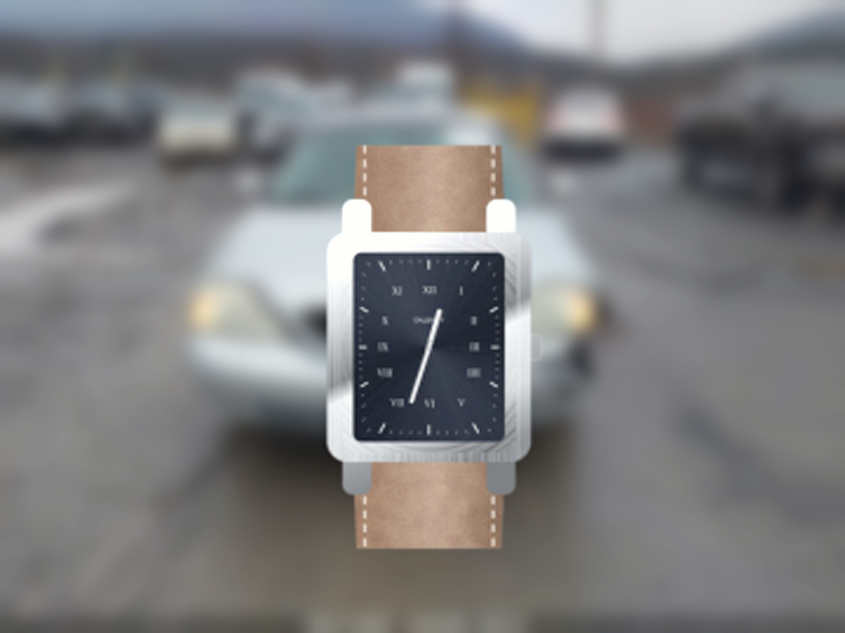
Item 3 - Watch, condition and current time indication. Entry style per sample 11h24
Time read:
12h33
